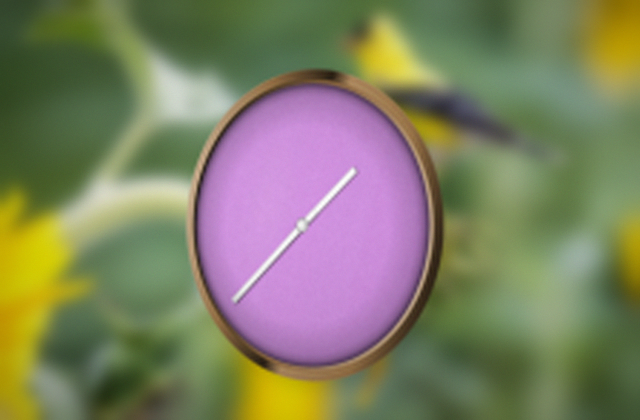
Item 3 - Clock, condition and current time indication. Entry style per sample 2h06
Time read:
1h38
